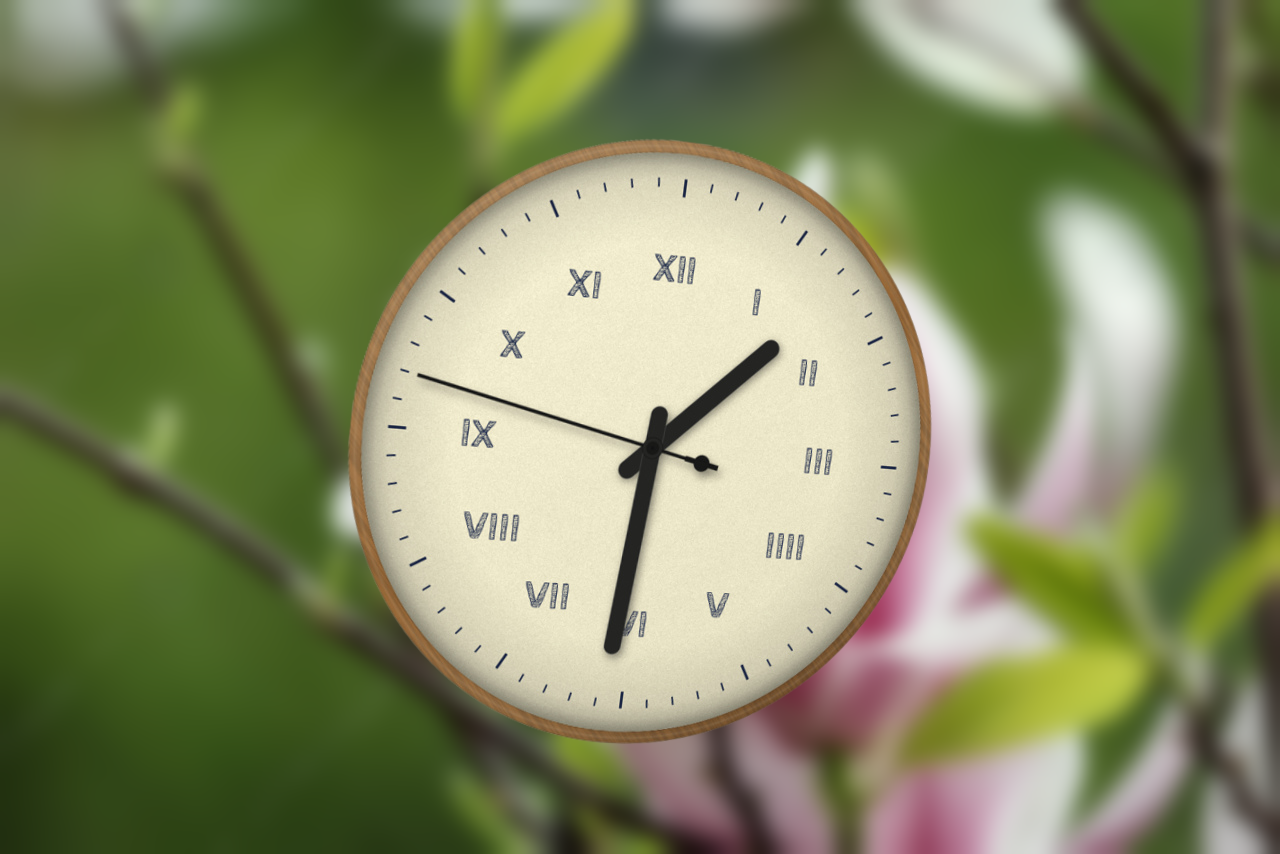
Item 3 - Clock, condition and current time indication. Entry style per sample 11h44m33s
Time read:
1h30m47s
